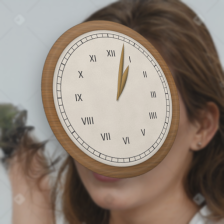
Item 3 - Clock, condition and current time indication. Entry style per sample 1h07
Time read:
1h03
